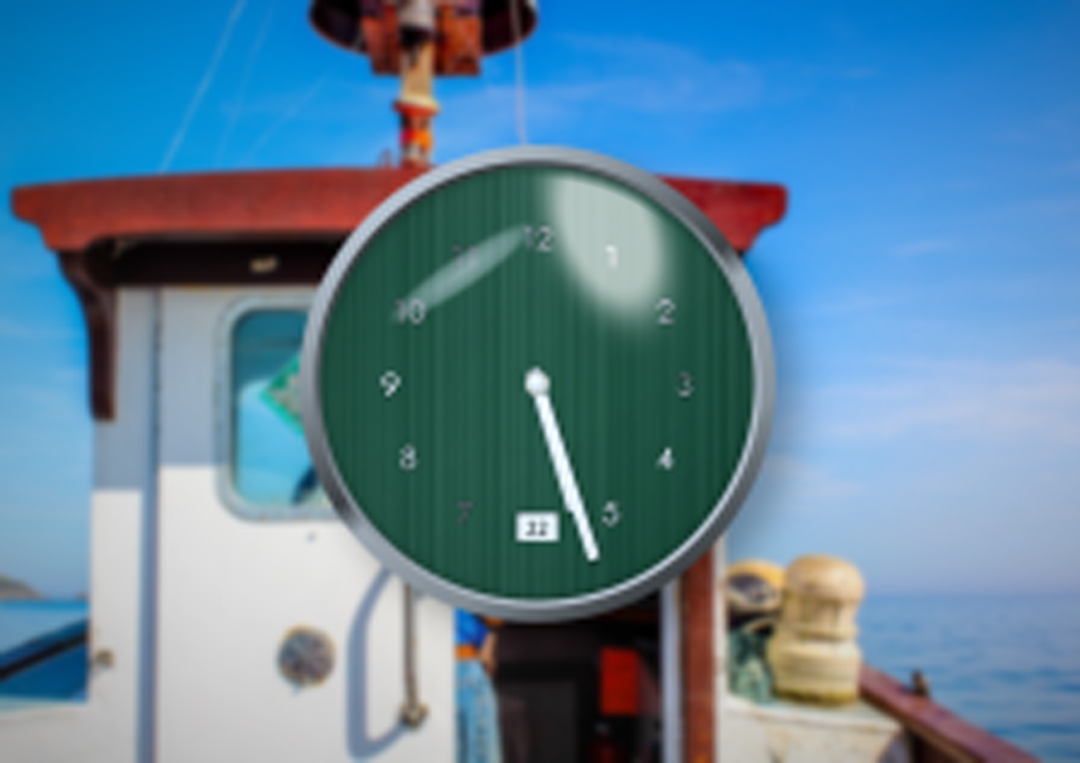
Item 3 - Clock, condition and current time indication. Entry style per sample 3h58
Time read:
5h27
